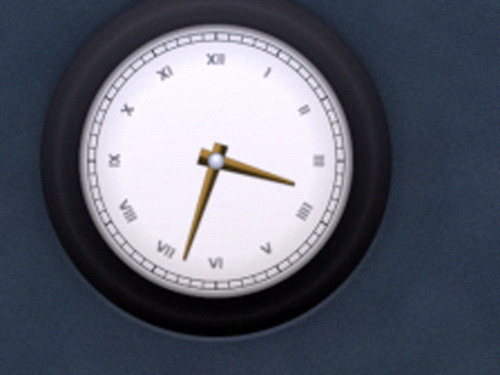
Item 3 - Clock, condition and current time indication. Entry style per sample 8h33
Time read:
3h33
